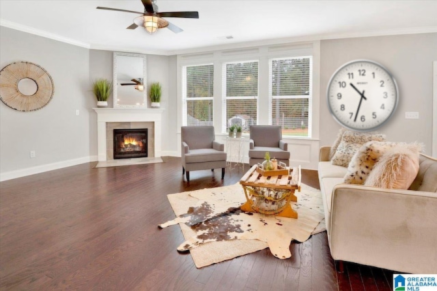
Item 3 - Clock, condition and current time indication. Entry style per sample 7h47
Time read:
10h33
